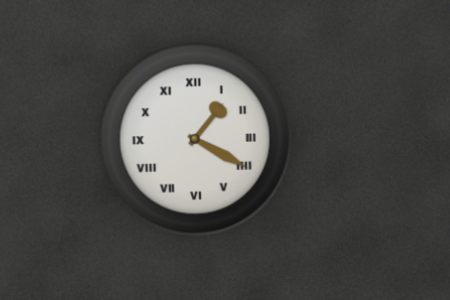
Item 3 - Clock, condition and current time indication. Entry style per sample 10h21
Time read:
1h20
